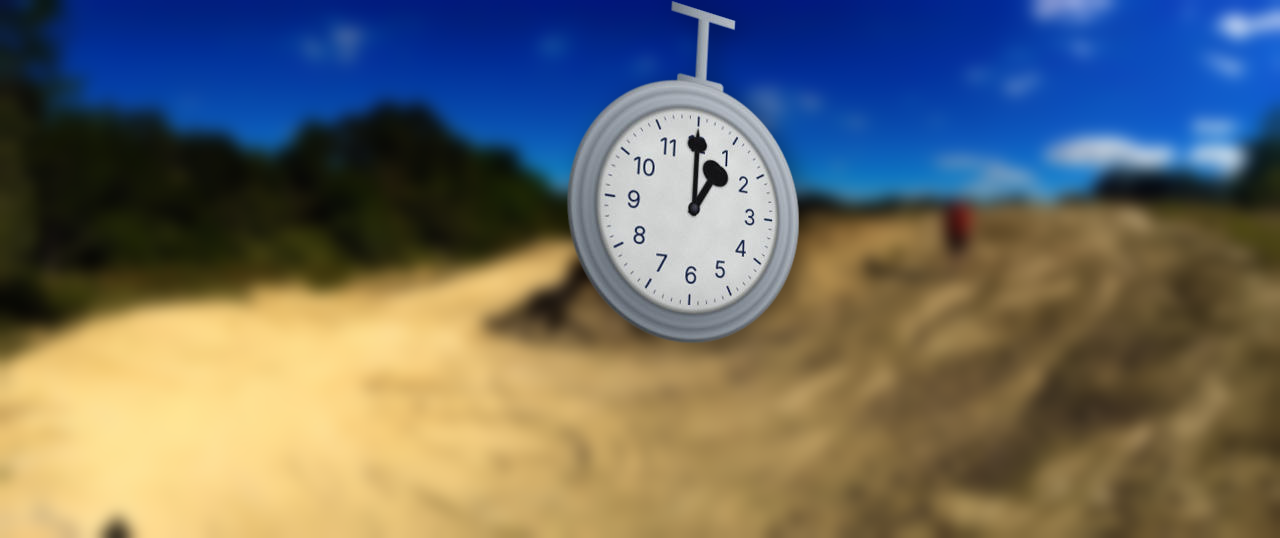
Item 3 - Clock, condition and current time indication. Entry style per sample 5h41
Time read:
1h00
